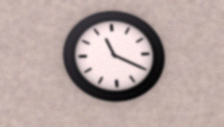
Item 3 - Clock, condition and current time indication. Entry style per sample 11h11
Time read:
11h20
